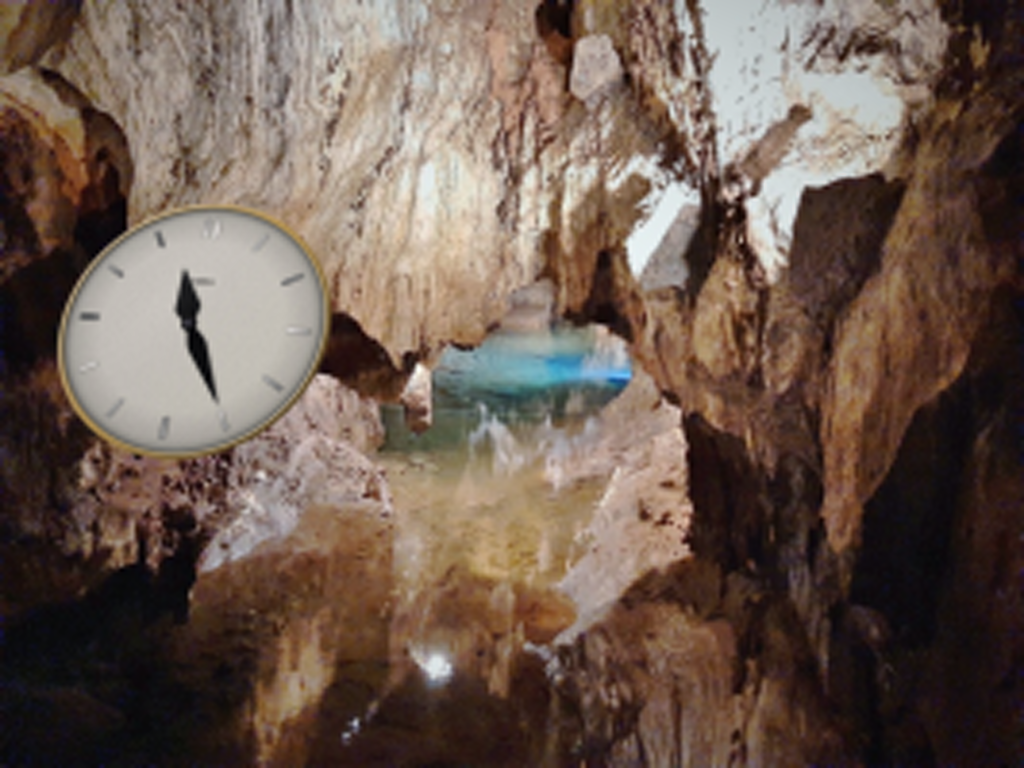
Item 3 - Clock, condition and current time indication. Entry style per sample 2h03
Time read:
11h25
